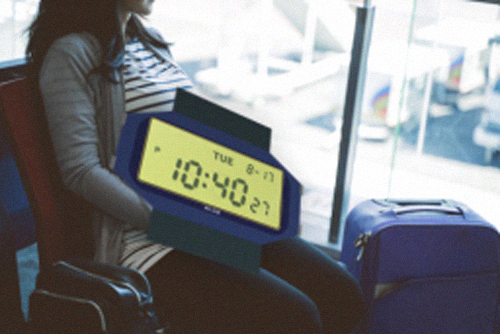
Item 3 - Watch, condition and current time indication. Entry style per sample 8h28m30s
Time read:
10h40m27s
